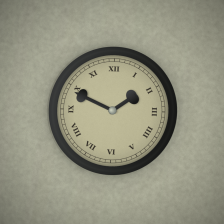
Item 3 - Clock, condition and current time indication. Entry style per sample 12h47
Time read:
1h49
